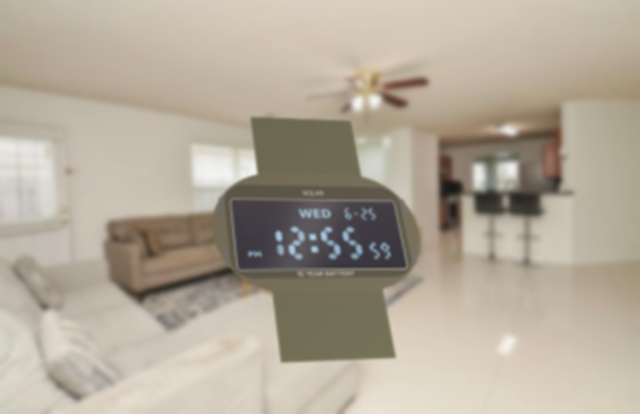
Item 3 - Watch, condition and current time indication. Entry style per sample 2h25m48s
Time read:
12h55m59s
